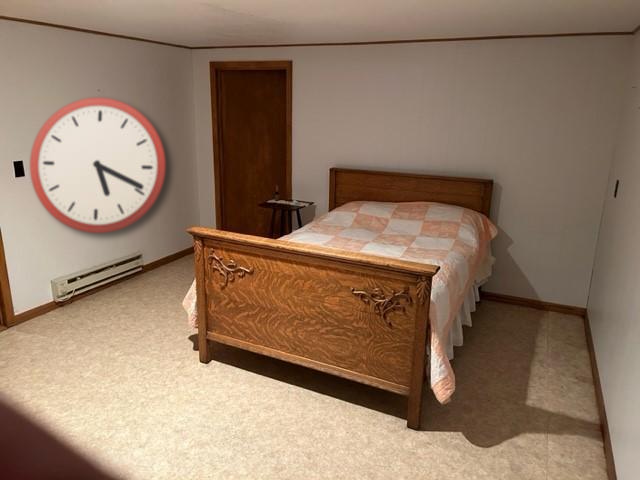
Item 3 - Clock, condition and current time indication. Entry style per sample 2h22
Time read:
5h19
